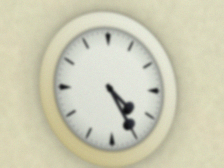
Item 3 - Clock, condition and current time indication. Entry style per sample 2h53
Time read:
4h25
